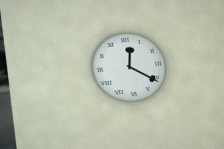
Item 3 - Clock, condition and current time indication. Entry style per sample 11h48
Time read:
12h21
